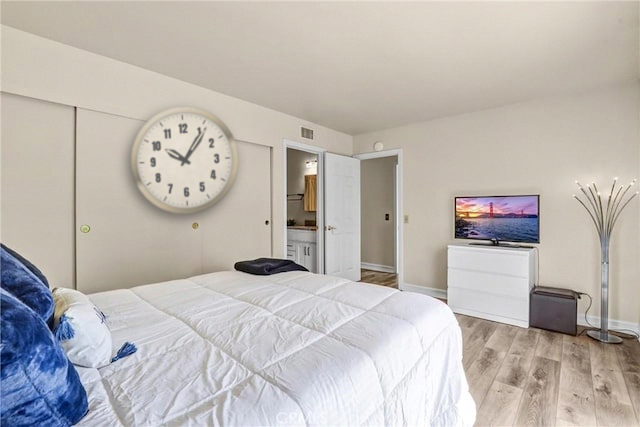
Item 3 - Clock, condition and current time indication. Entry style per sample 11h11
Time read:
10h06
